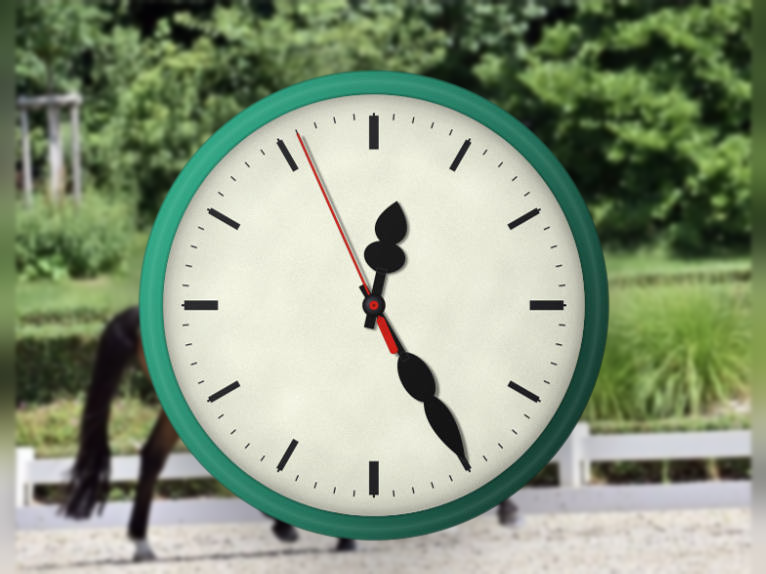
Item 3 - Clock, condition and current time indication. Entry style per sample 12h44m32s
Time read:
12h24m56s
